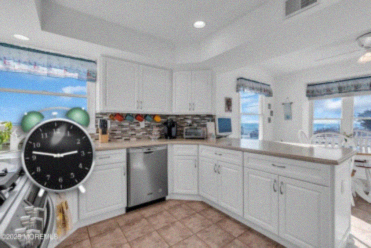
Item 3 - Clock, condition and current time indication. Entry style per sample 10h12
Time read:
2h47
